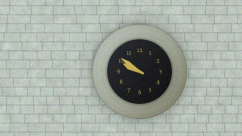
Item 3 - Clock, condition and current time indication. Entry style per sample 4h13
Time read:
9h51
